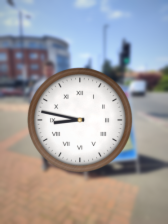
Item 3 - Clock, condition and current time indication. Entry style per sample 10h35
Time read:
8h47
